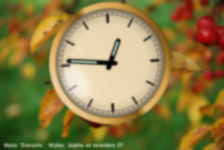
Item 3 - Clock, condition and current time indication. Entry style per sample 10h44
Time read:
12h46
